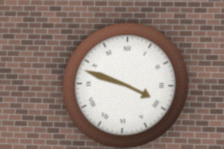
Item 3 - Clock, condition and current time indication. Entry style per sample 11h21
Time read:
3h48
